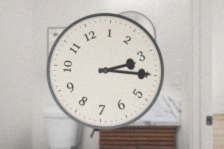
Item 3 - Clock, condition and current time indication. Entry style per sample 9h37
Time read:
3h20
